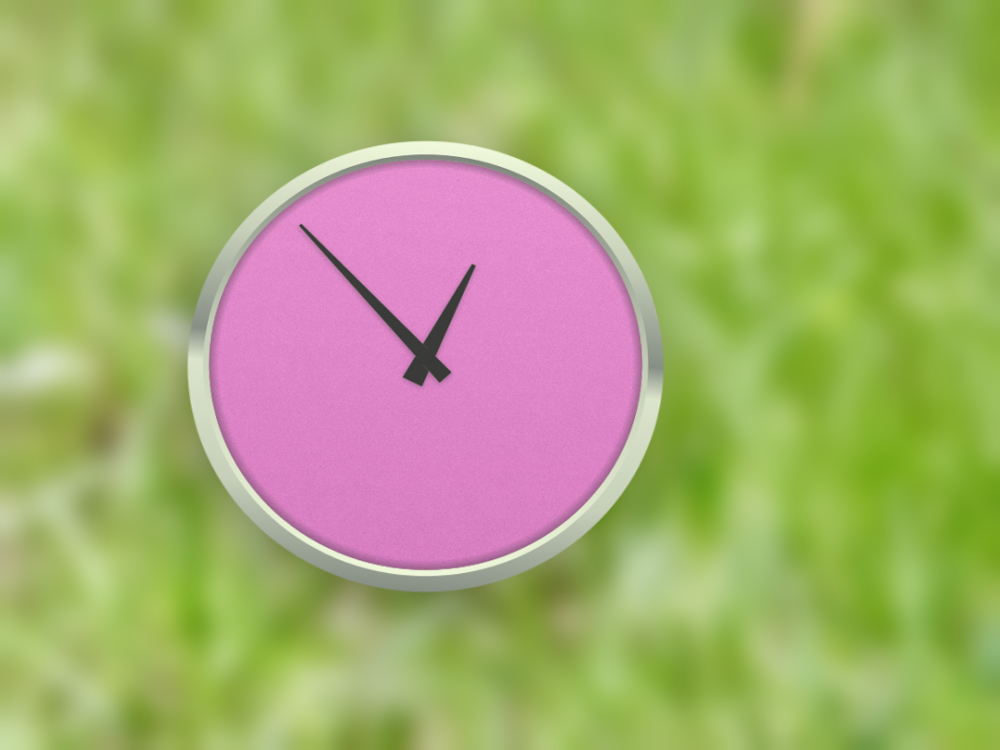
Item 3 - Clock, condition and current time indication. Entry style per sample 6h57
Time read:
12h53
